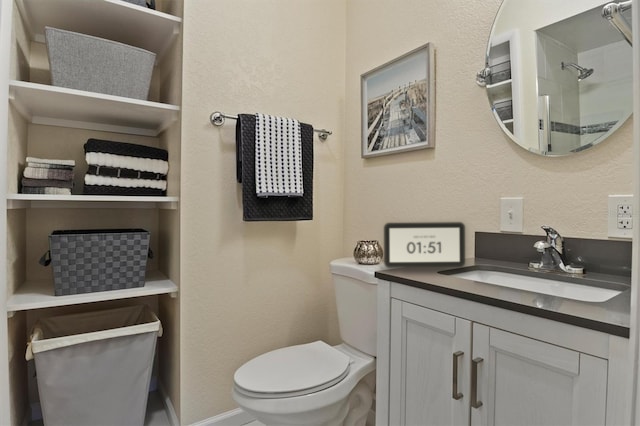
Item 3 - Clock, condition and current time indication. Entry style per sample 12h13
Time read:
1h51
